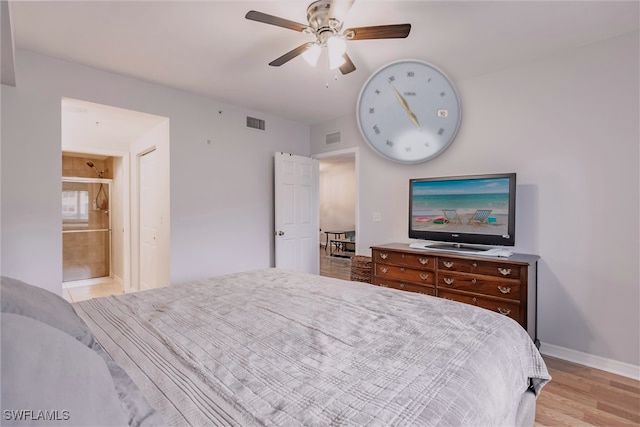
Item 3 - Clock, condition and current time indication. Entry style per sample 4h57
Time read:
4h54
